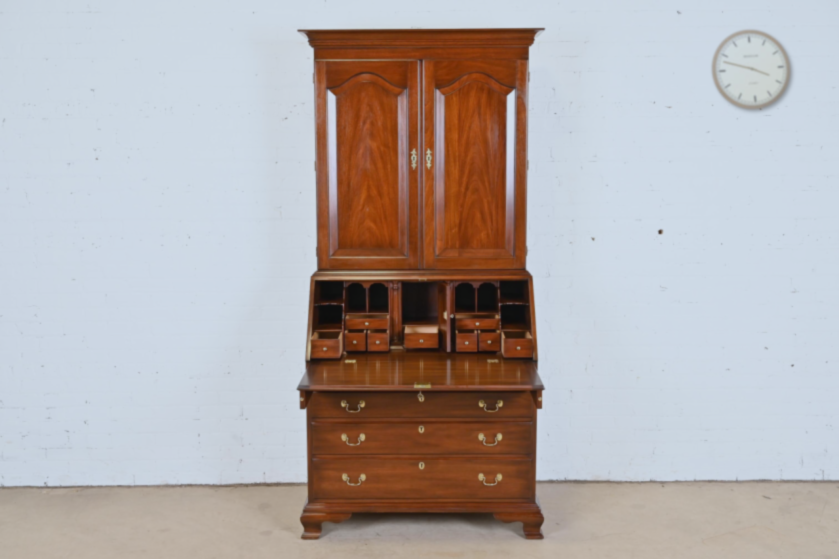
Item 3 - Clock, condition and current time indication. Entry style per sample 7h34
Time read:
3h48
